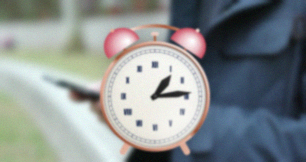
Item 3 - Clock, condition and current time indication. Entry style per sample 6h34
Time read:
1h14
